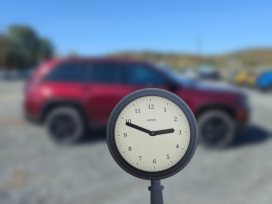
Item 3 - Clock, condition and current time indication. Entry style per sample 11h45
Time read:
2h49
